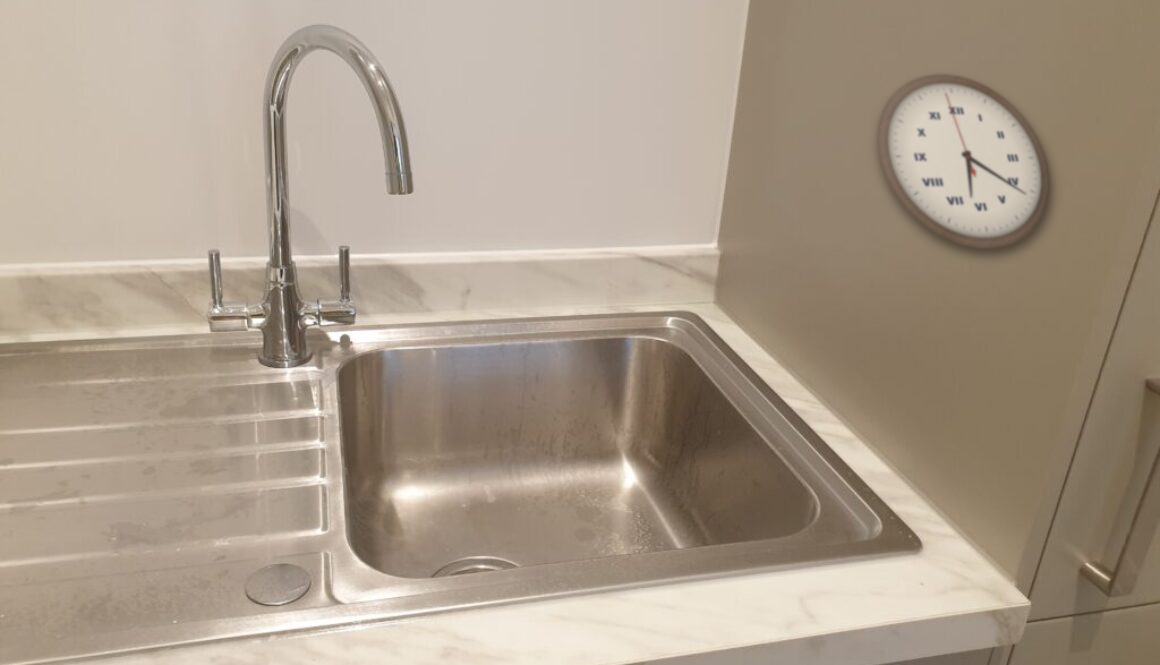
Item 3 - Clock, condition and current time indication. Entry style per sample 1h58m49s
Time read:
6h20m59s
